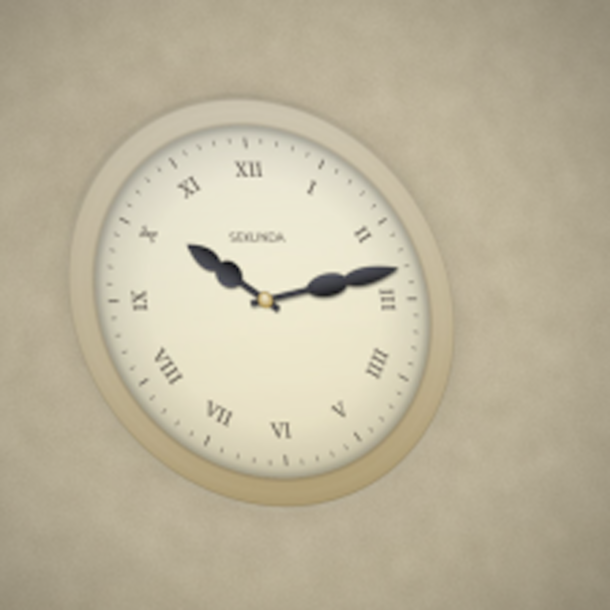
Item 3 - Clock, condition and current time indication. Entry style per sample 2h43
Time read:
10h13
